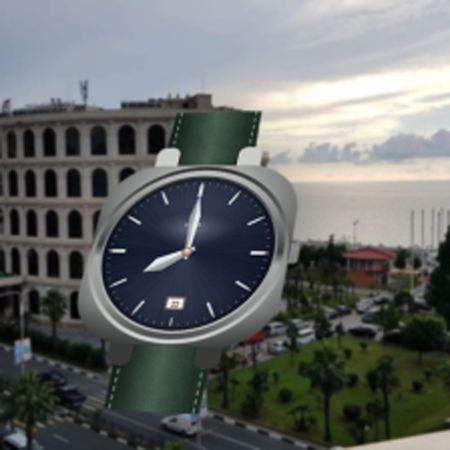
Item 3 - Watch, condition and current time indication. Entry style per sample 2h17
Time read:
8h00
